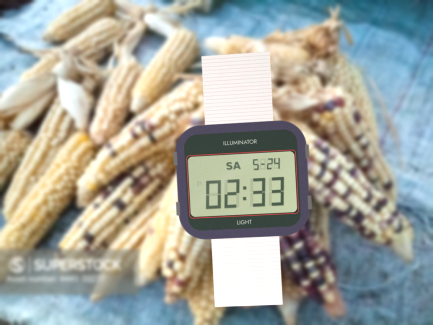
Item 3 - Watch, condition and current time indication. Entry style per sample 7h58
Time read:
2h33
